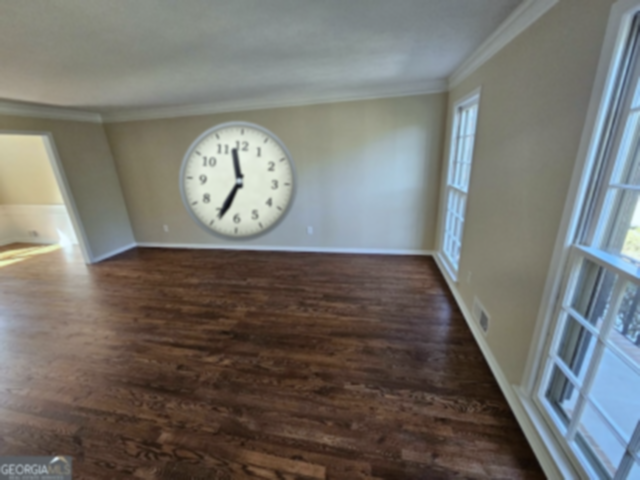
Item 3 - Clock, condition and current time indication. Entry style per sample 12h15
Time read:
11h34
